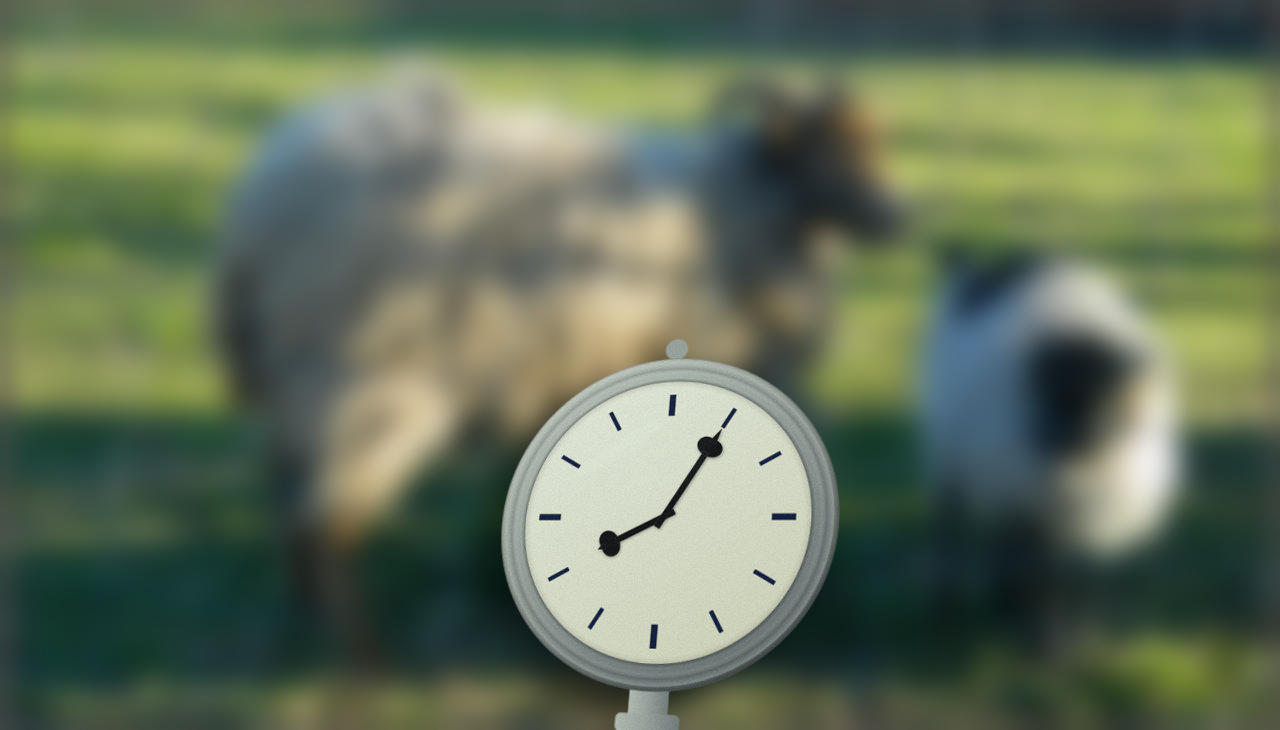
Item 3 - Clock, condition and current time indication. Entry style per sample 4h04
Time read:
8h05
